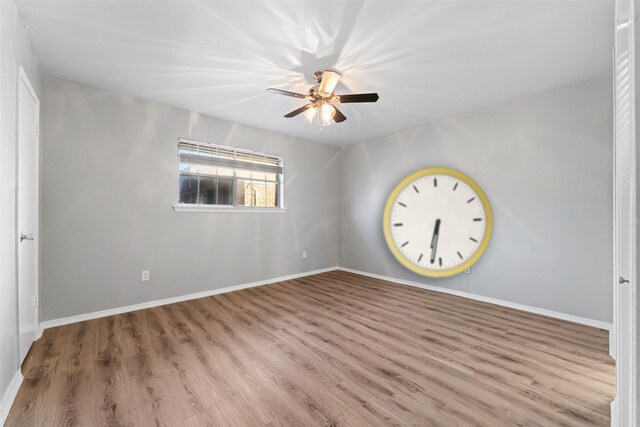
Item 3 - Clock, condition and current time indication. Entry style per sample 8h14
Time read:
6h32
